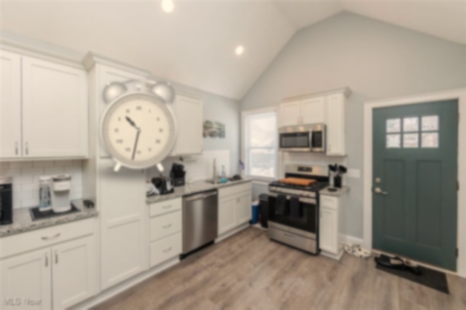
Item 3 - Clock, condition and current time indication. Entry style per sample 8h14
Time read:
10h32
